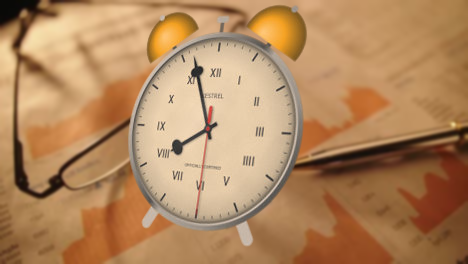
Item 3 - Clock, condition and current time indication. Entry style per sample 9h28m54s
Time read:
7h56m30s
